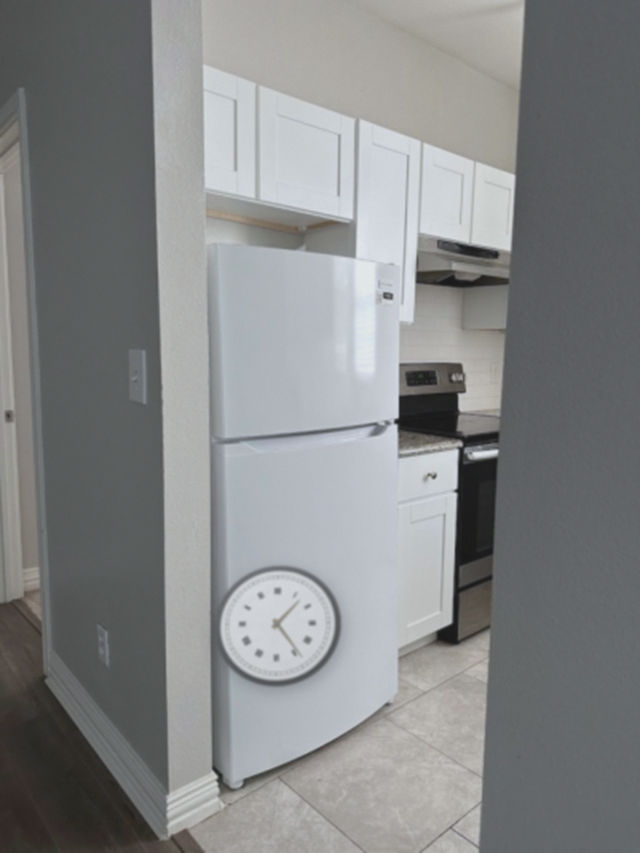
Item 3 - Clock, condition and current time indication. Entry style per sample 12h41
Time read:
1h24
